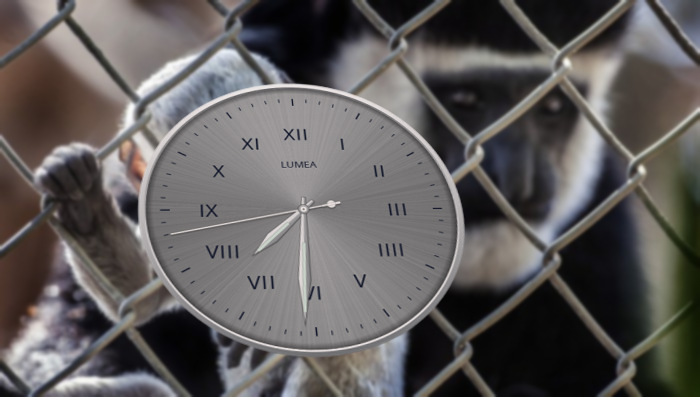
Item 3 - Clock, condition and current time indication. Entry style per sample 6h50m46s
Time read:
7h30m43s
